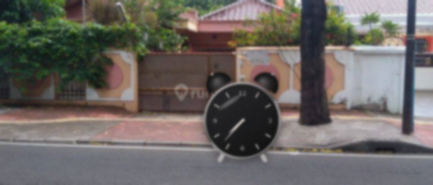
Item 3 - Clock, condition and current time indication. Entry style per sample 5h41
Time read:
7h37
